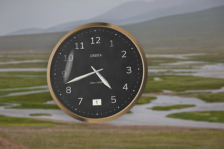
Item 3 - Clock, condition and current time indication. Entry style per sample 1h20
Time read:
4h42
